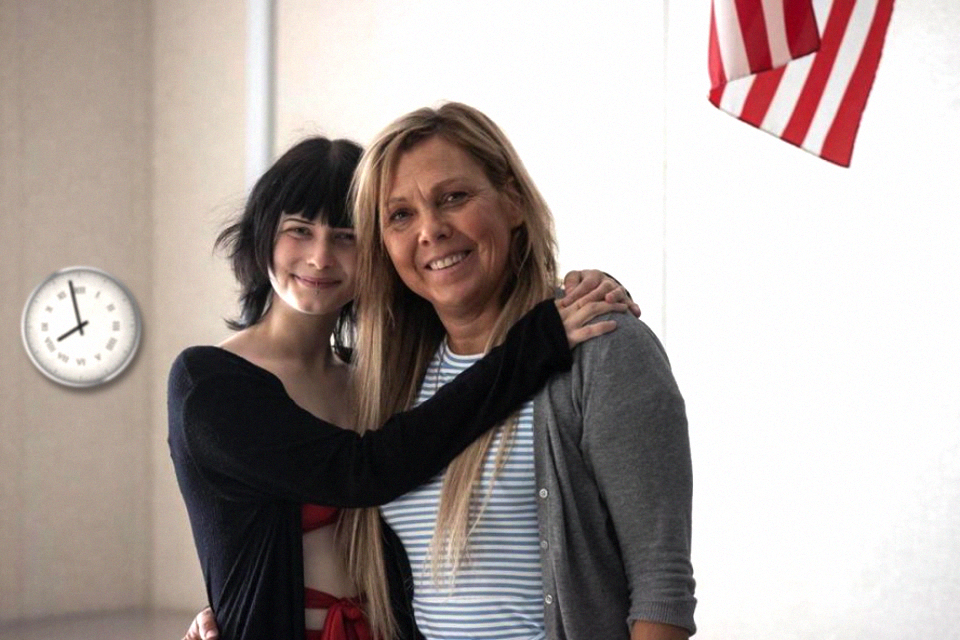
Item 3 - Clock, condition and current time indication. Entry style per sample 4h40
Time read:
7h58
